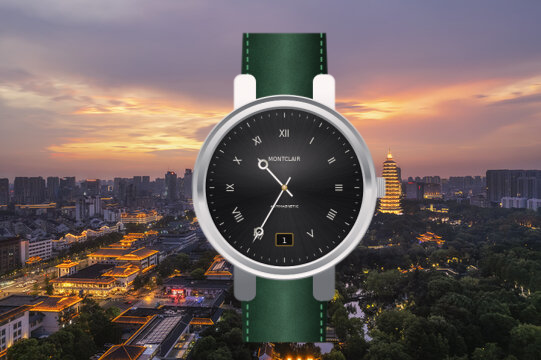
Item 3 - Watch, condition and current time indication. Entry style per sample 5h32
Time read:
10h35
